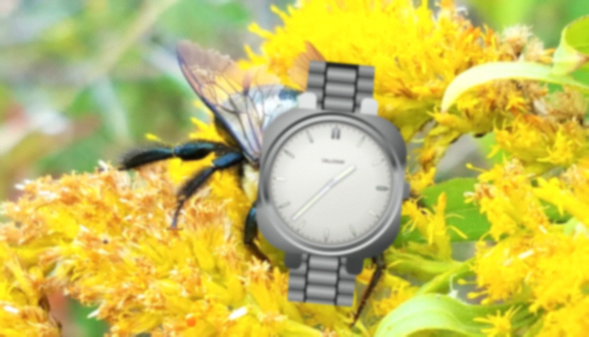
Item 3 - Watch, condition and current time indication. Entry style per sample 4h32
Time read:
1h37
